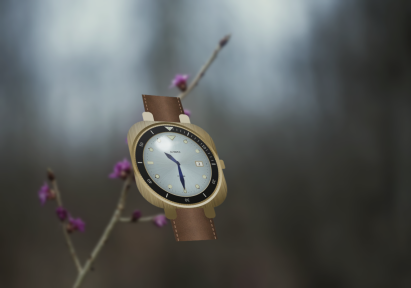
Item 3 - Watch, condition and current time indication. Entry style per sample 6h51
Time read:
10h30
